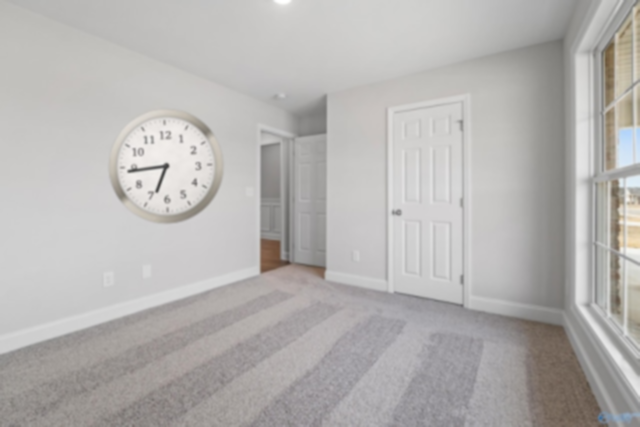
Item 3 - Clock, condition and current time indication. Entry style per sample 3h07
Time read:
6h44
